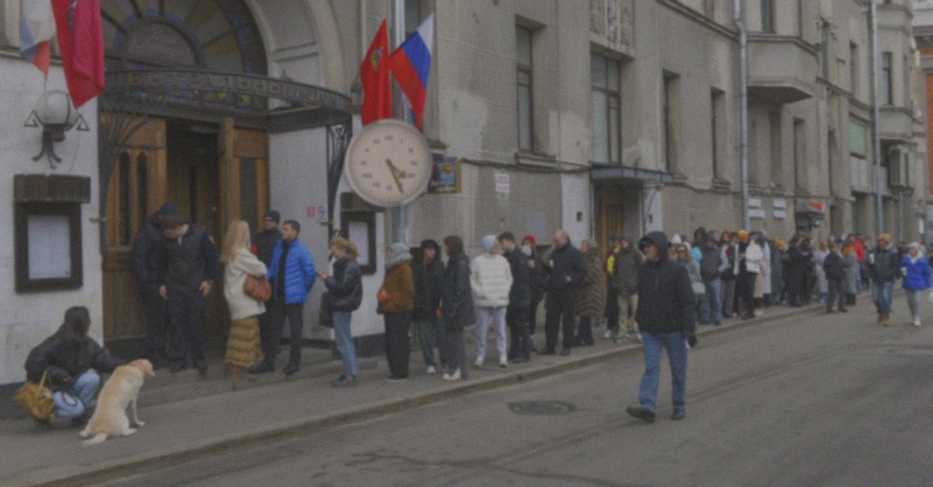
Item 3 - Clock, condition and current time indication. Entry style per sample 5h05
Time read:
4h26
